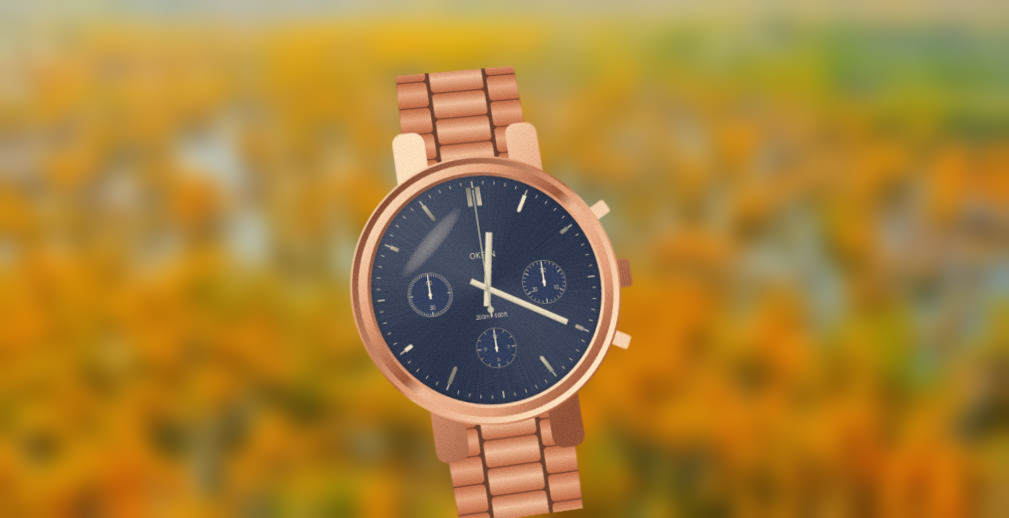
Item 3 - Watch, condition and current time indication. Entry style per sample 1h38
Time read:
12h20
